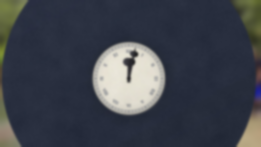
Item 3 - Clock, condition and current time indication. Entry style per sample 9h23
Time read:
12h02
